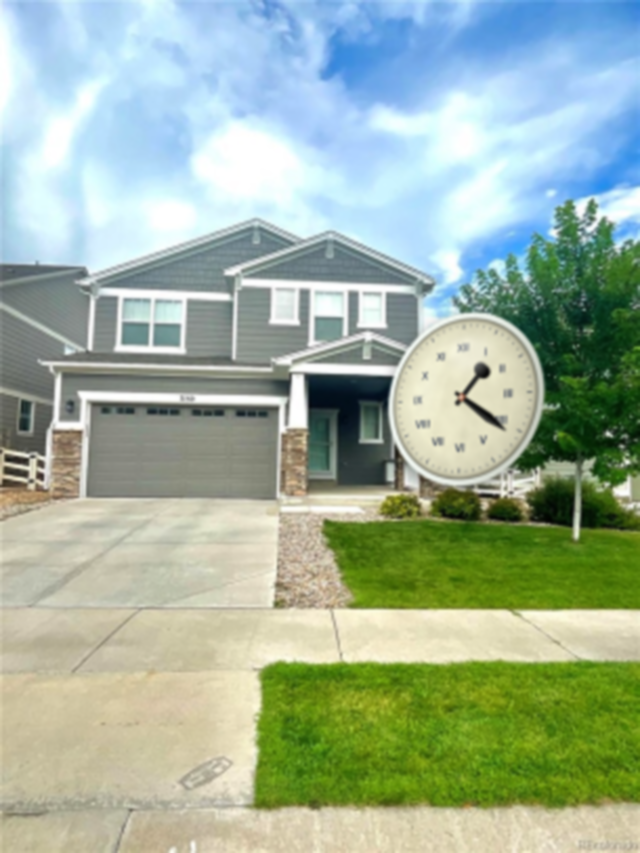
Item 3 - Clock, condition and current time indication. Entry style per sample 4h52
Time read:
1h21
